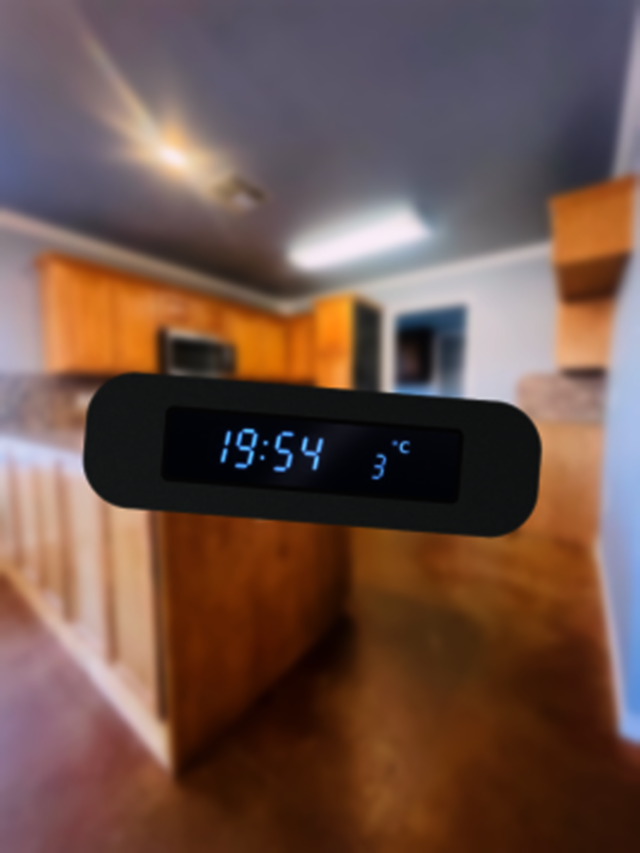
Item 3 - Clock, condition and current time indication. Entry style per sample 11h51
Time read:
19h54
